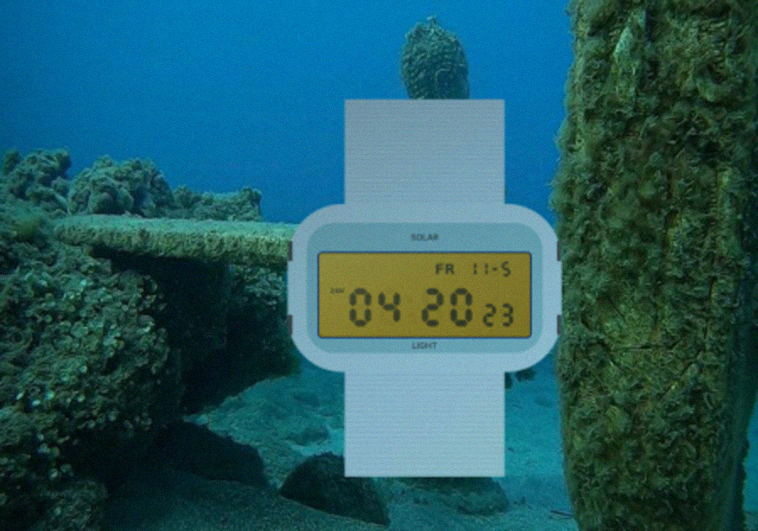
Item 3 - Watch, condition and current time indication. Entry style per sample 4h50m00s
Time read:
4h20m23s
